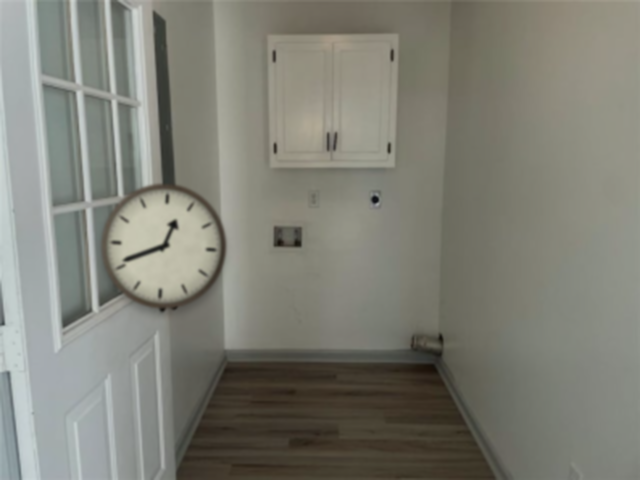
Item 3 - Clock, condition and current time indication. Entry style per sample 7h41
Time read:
12h41
